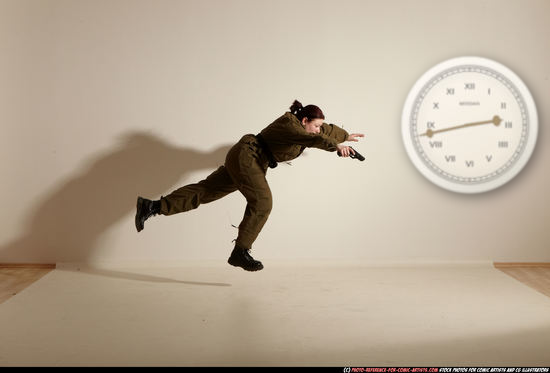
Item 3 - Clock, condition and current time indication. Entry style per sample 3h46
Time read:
2h43
